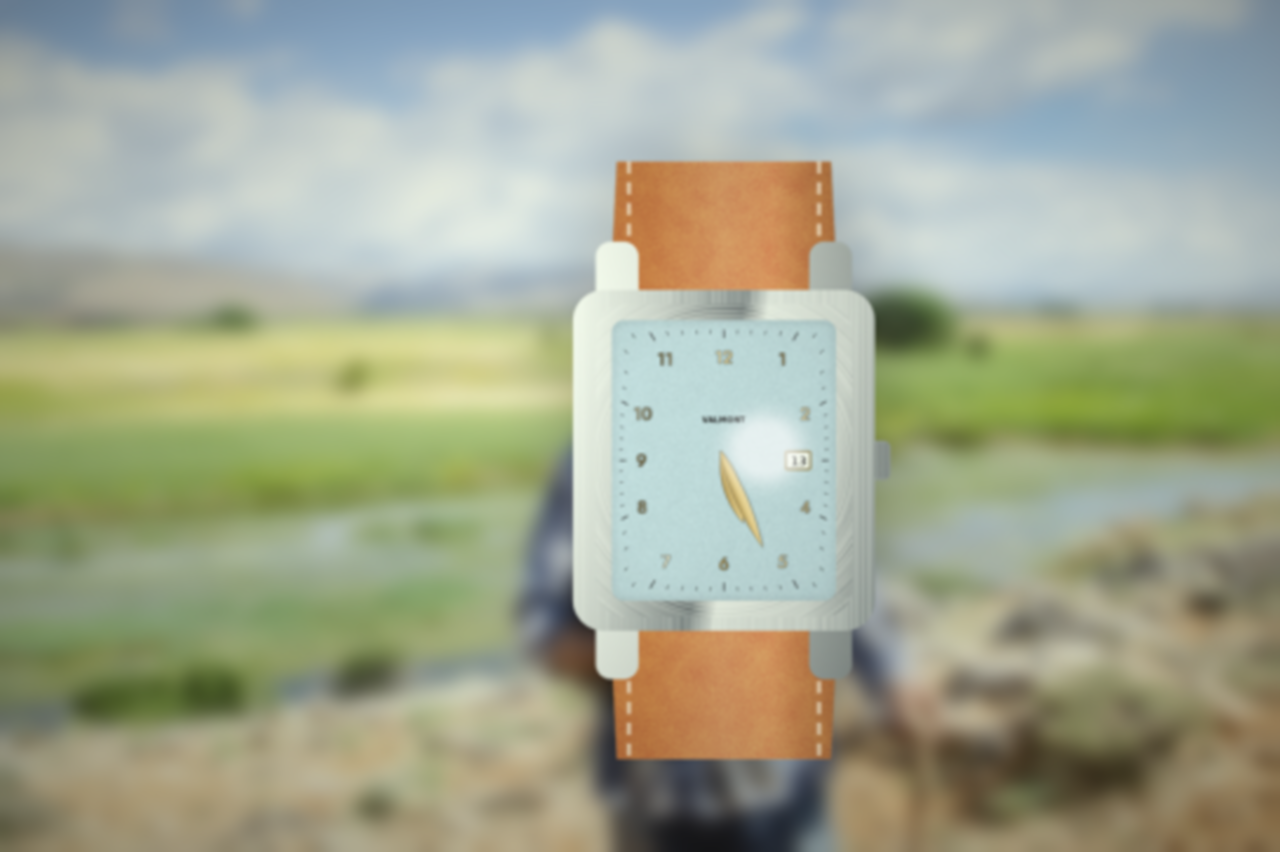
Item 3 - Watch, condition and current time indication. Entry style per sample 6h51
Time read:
5h26
